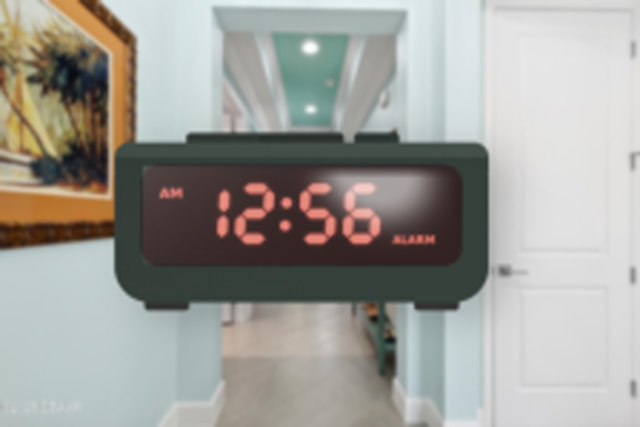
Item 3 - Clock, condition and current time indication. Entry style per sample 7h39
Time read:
12h56
